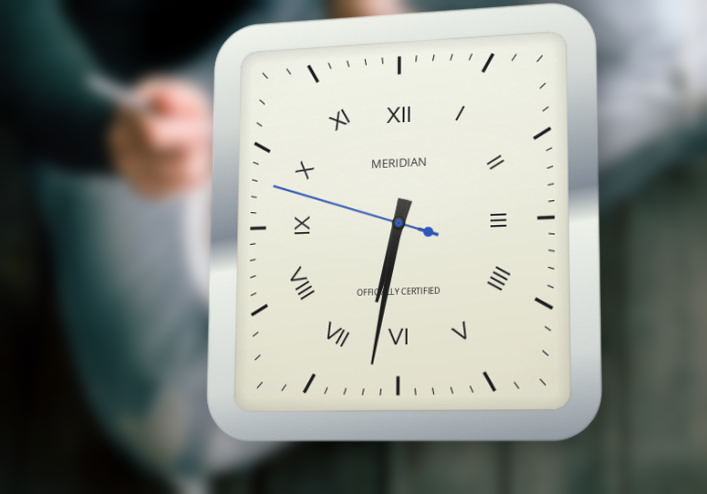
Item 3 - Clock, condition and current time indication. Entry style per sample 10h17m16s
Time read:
6h31m48s
